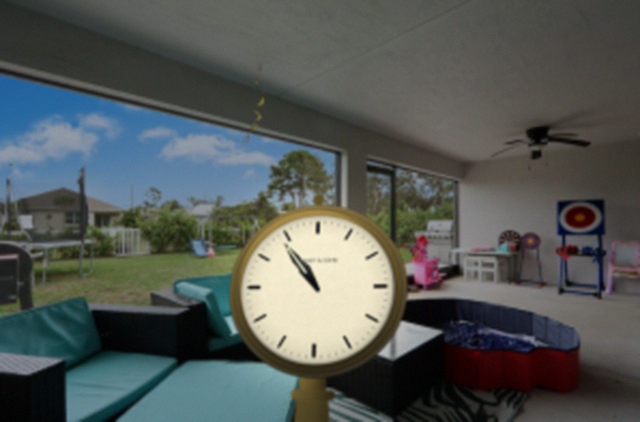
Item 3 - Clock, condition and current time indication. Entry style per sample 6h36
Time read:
10h54
